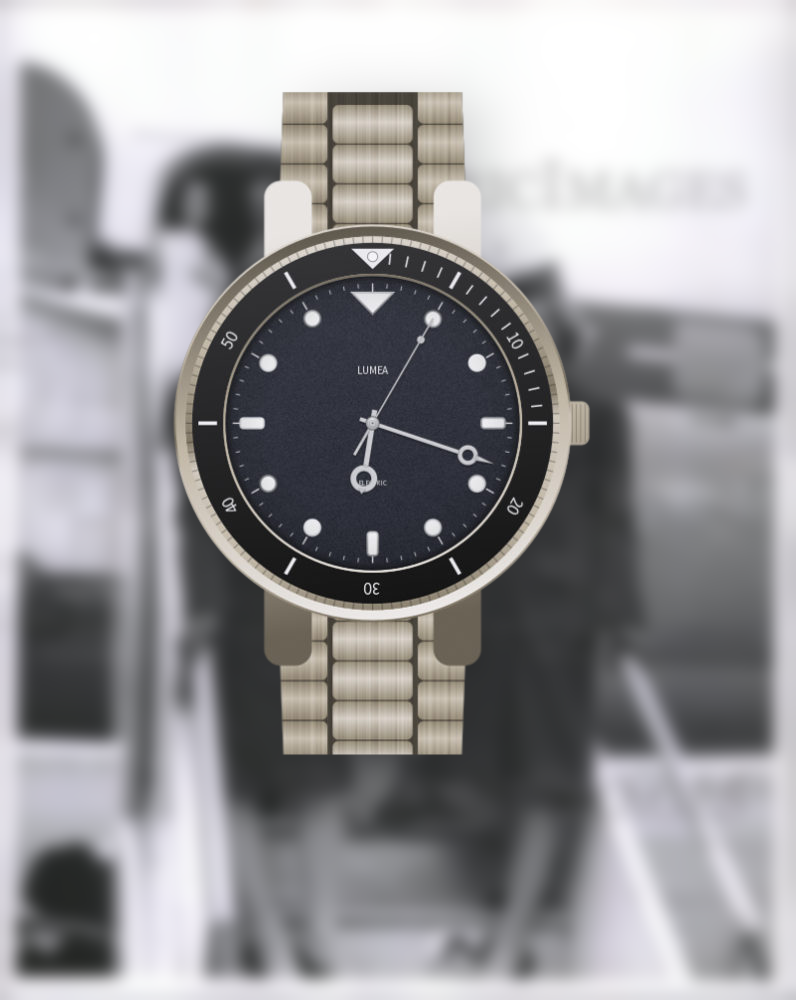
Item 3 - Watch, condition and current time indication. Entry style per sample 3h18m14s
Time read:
6h18m05s
